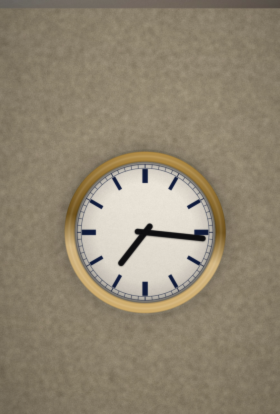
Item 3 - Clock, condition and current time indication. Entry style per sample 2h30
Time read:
7h16
